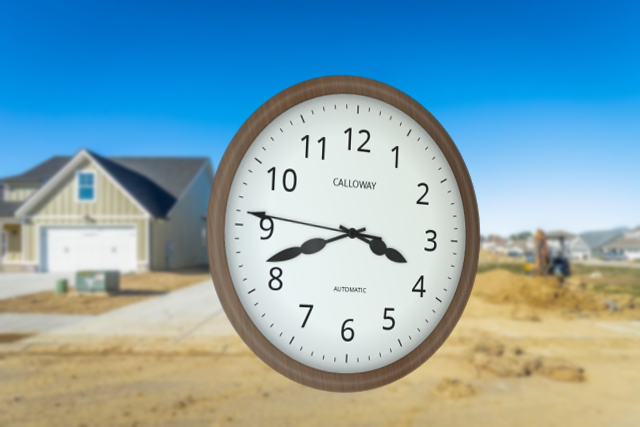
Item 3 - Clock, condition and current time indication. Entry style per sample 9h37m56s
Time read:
3h41m46s
